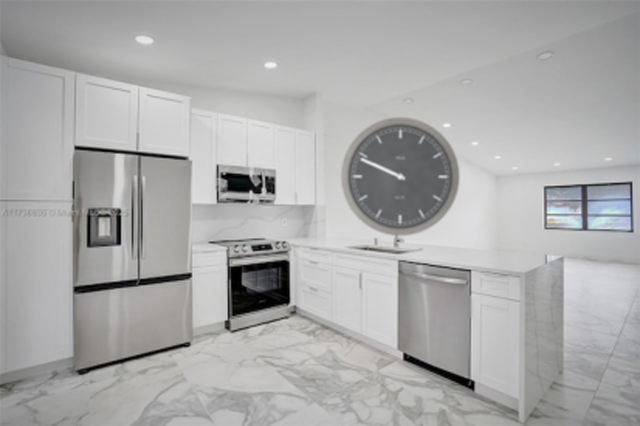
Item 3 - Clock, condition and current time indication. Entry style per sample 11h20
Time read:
9h49
